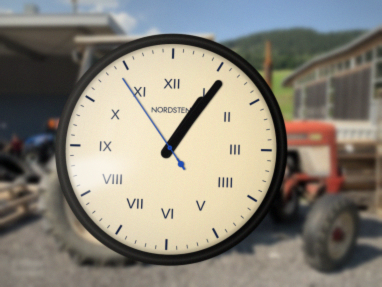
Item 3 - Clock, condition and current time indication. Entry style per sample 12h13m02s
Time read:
1h05m54s
